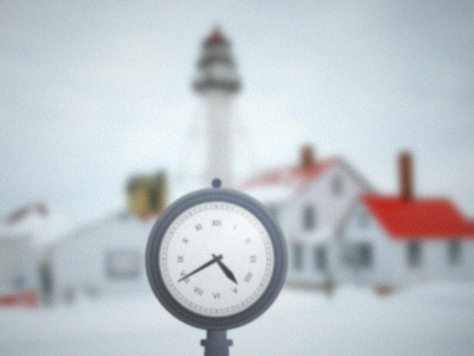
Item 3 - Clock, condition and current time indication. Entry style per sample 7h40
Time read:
4h40
